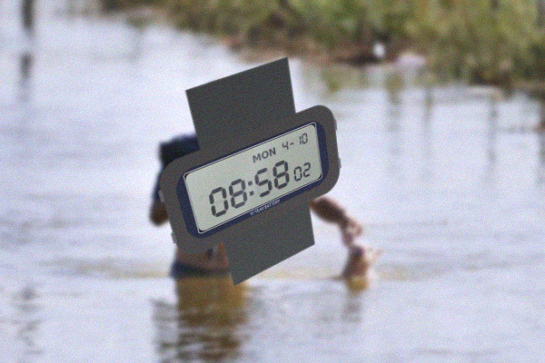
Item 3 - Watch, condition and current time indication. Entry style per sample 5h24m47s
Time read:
8h58m02s
